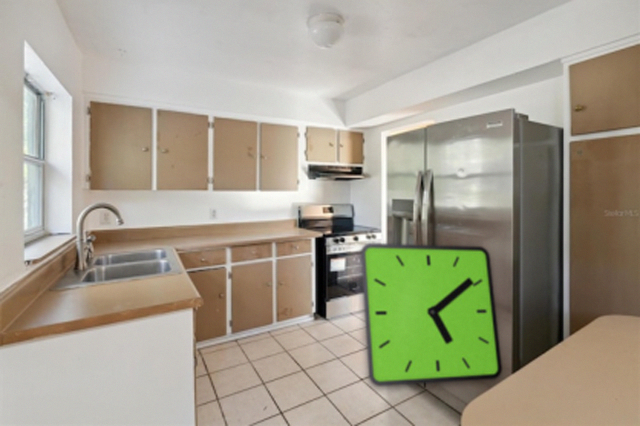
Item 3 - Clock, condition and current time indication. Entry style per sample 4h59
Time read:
5h09
